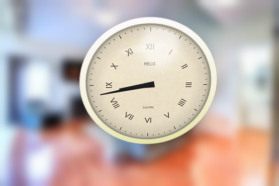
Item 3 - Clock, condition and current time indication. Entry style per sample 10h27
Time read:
8h43
